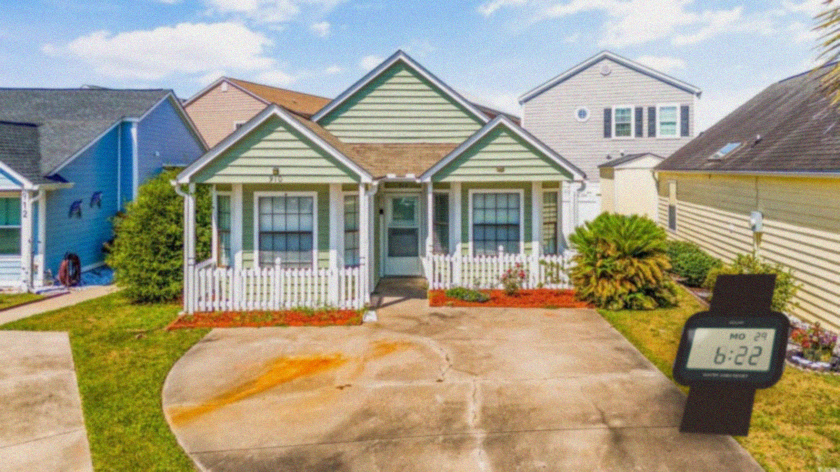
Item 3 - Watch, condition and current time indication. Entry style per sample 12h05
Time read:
6h22
